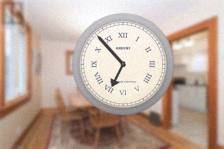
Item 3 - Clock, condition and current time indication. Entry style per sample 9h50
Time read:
6h53
